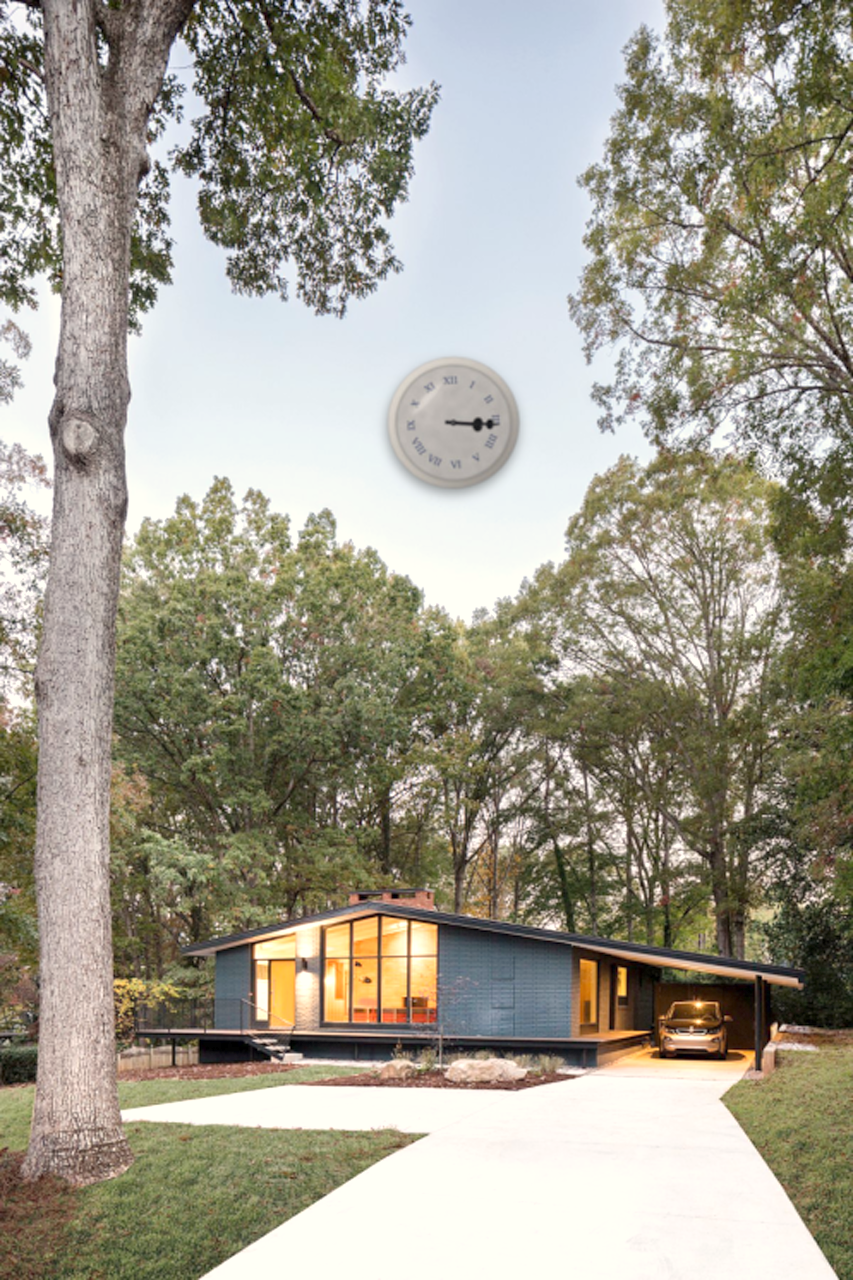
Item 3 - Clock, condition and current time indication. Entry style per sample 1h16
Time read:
3h16
